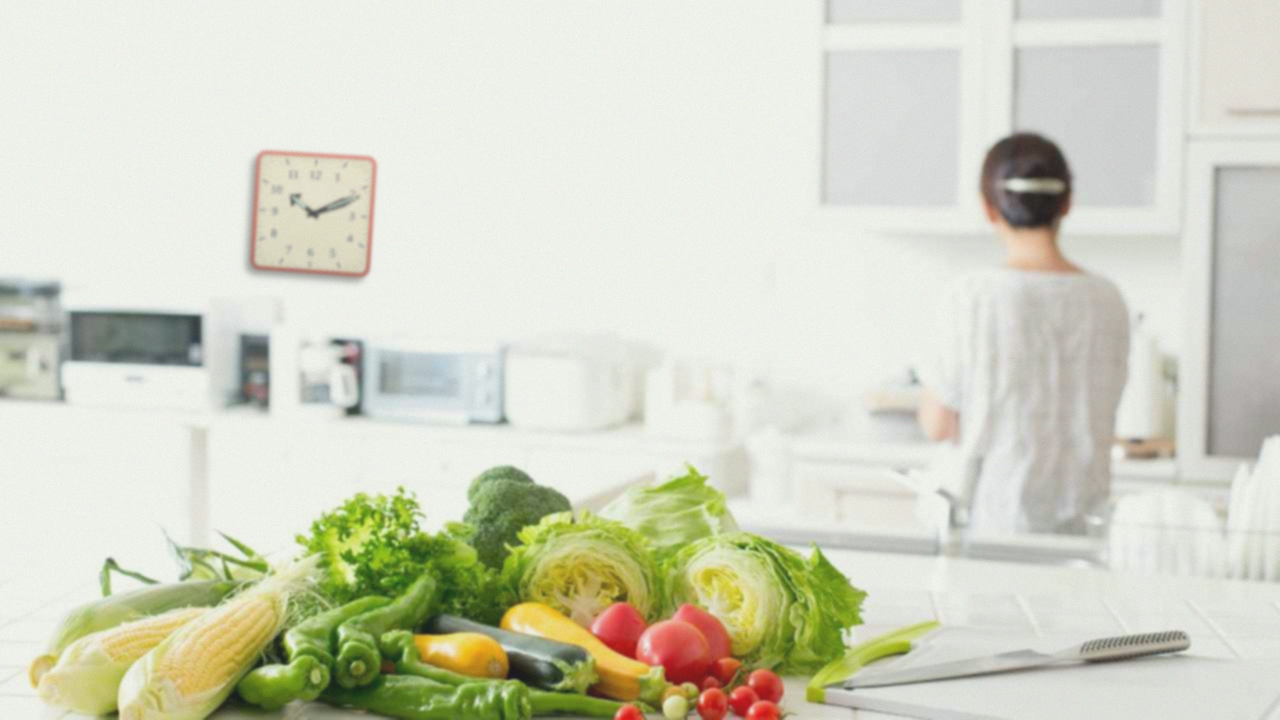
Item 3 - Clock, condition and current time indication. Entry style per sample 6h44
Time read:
10h11
